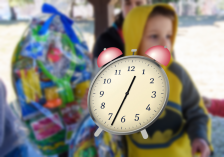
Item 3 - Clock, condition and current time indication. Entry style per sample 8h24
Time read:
12h33
